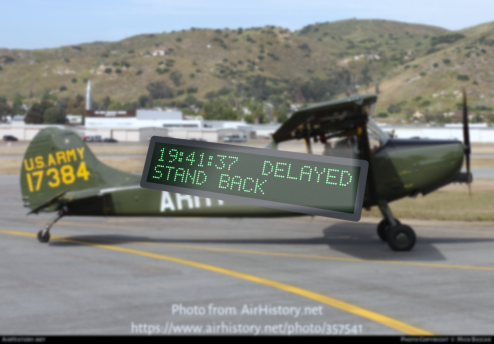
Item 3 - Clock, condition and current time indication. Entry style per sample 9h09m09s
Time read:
19h41m37s
